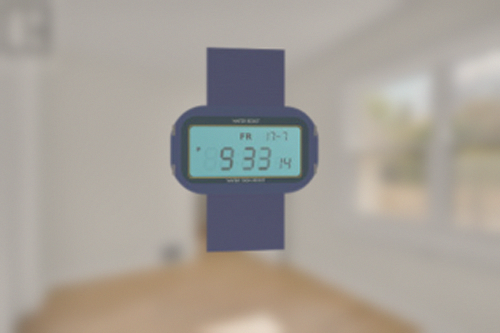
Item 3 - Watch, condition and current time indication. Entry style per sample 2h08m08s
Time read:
9h33m14s
